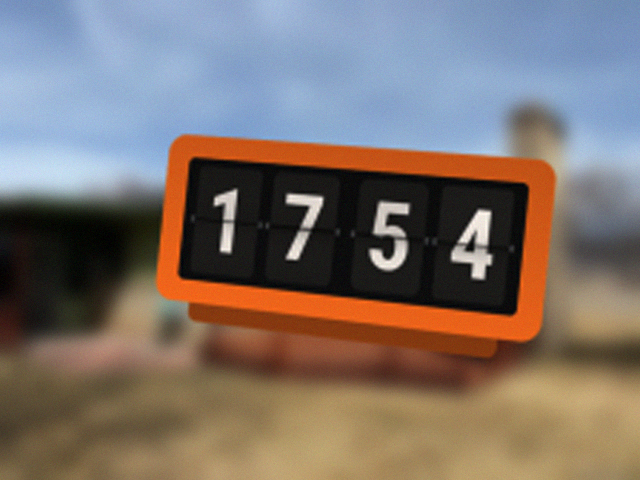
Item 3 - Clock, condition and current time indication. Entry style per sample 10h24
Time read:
17h54
